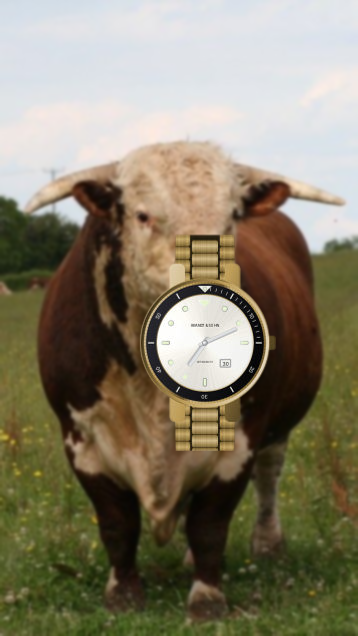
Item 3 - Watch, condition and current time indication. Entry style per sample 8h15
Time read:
7h11
